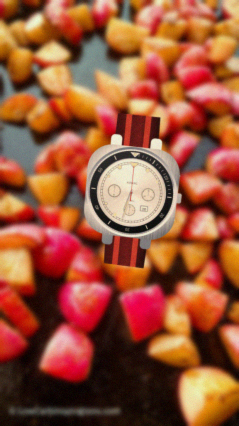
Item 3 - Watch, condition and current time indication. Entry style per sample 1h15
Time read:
6h32
